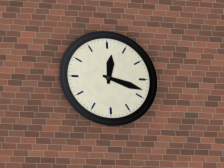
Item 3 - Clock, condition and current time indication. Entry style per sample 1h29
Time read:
12h18
